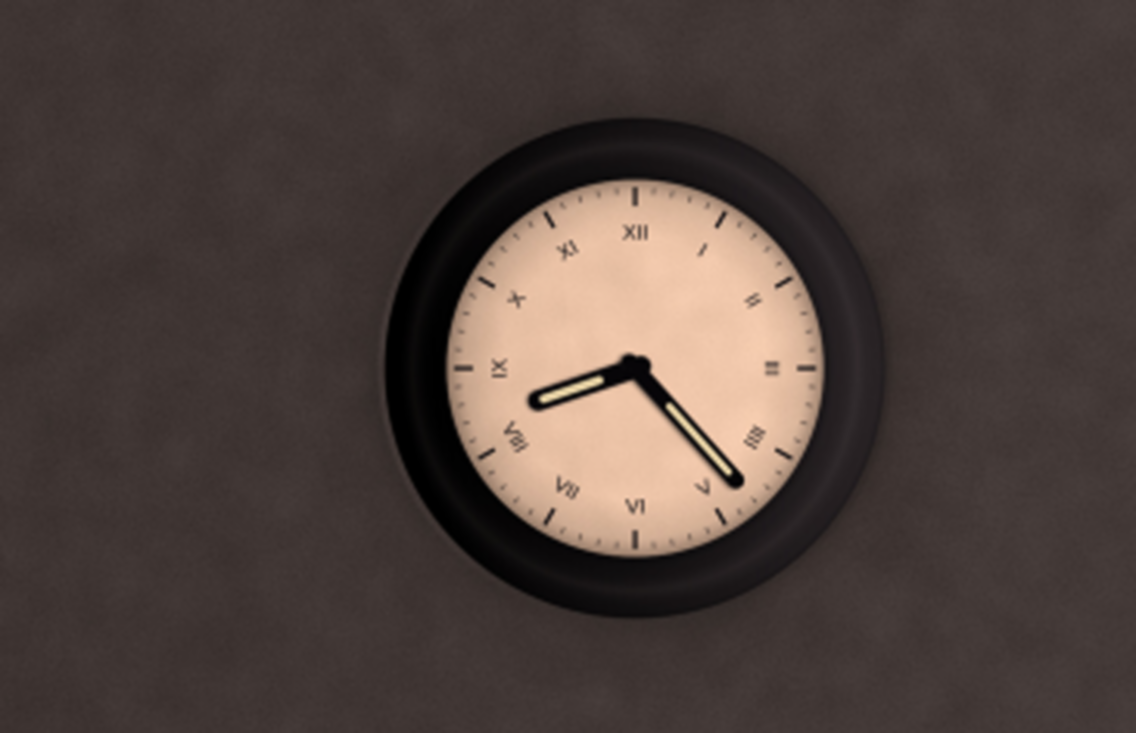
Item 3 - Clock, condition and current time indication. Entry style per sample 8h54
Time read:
8h23
